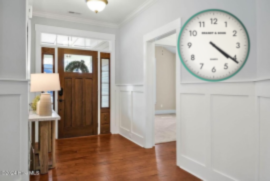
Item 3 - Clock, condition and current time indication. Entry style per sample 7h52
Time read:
4h21
